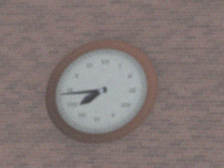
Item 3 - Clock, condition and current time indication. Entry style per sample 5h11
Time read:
7h44
